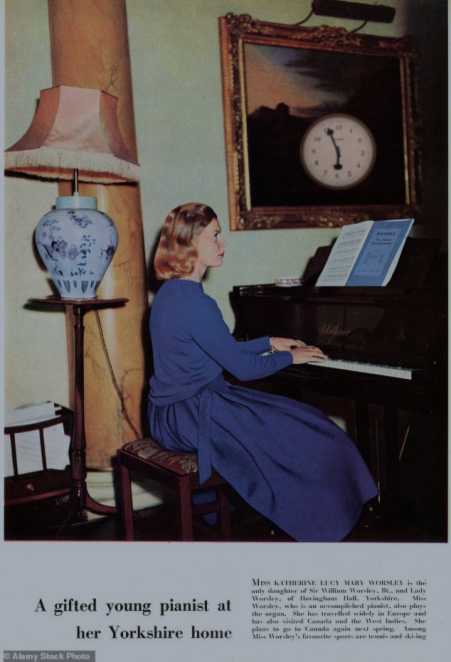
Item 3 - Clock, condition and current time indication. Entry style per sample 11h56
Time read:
5h56
